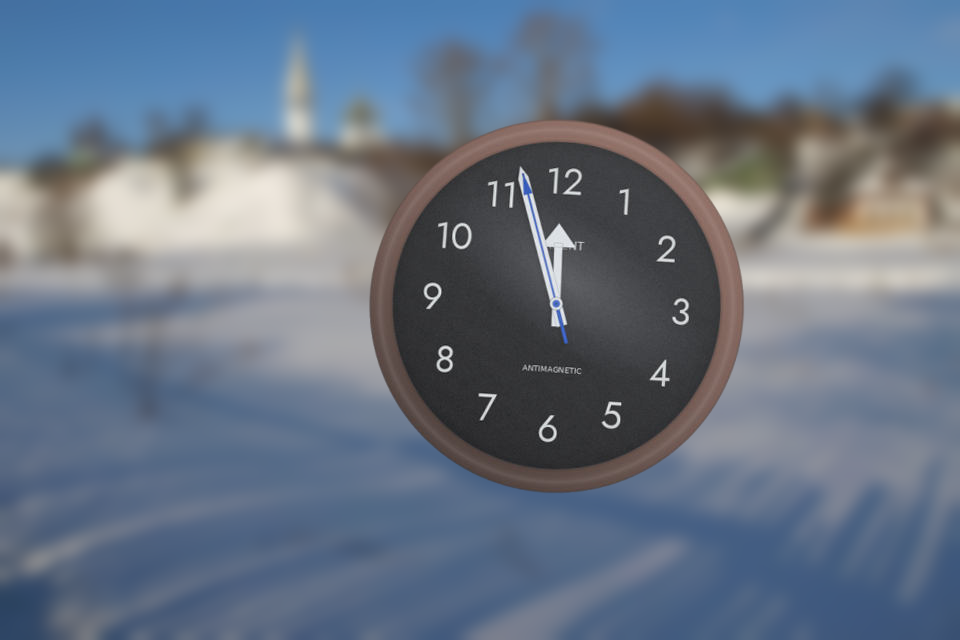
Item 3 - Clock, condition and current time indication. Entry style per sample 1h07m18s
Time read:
11h56m57s
